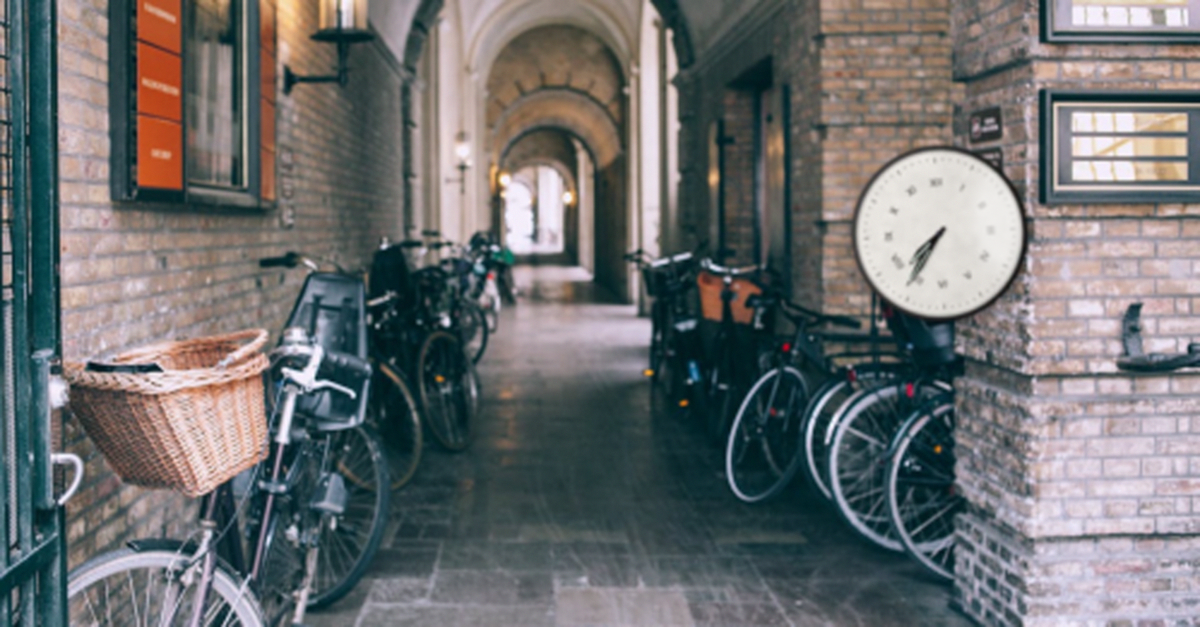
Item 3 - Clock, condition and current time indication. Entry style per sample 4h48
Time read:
7h36
